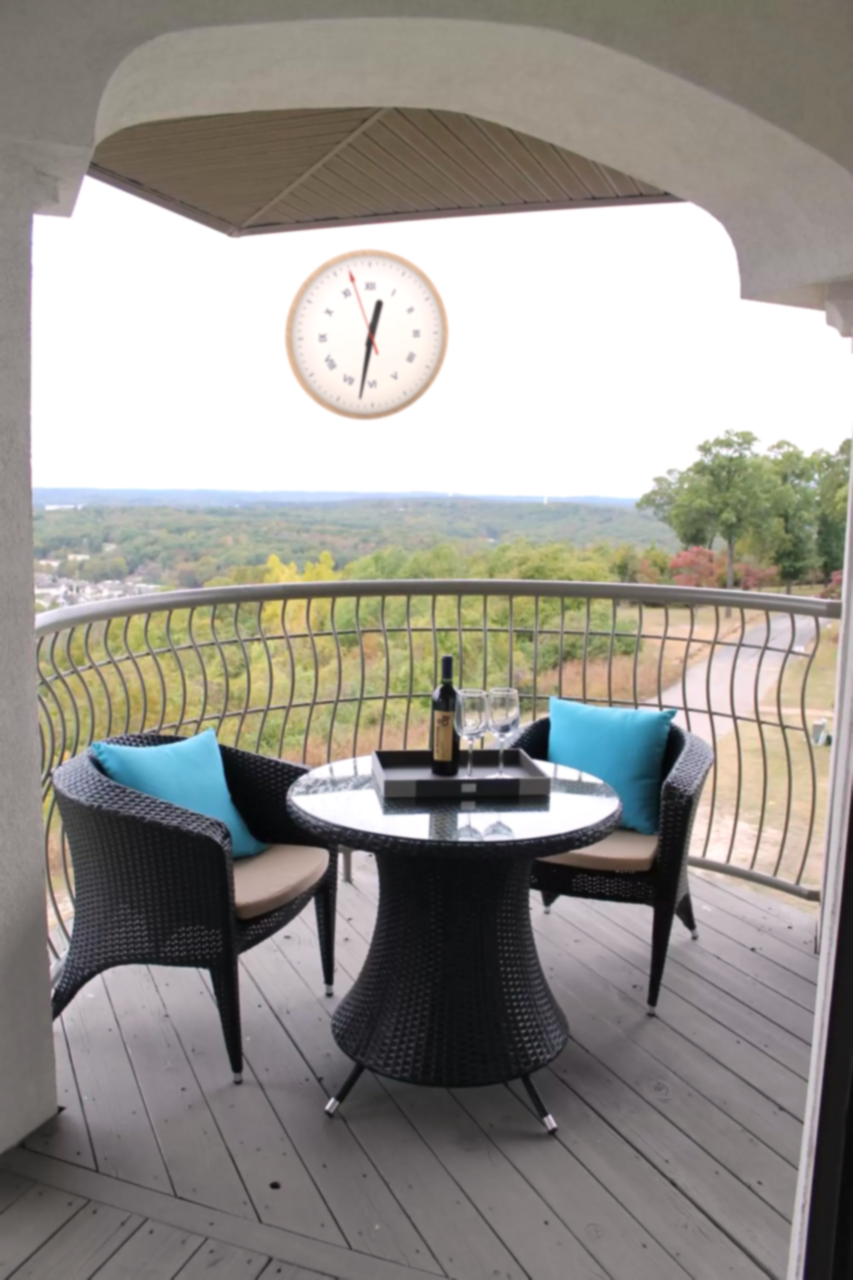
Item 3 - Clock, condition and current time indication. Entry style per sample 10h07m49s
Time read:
12h31m57s
